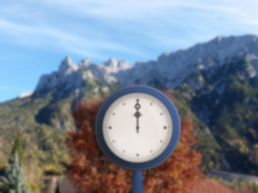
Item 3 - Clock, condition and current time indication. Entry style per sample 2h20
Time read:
12h00
